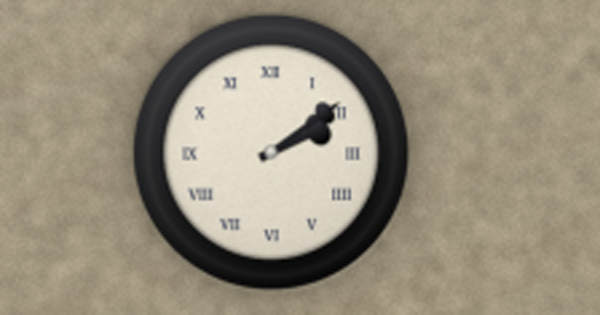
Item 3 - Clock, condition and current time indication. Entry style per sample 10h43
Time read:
2h09
